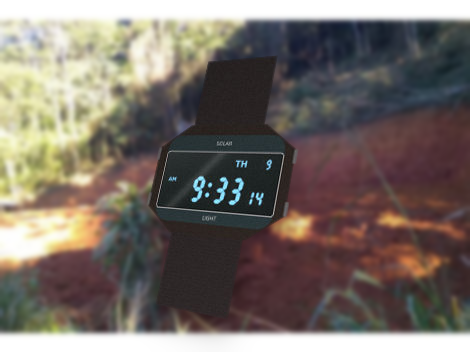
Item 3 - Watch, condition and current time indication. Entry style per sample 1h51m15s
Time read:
9h33m14s
